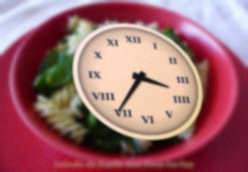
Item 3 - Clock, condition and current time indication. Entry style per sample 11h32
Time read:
3h36
